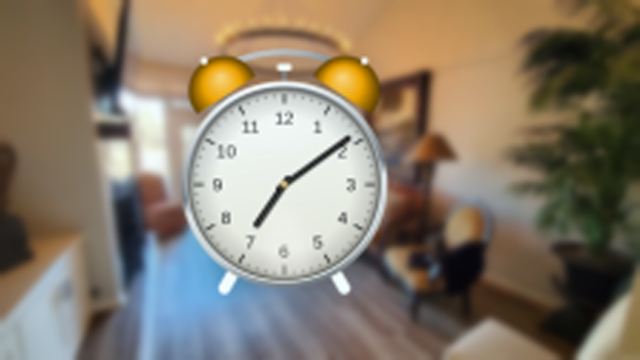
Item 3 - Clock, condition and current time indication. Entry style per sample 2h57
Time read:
7h09
